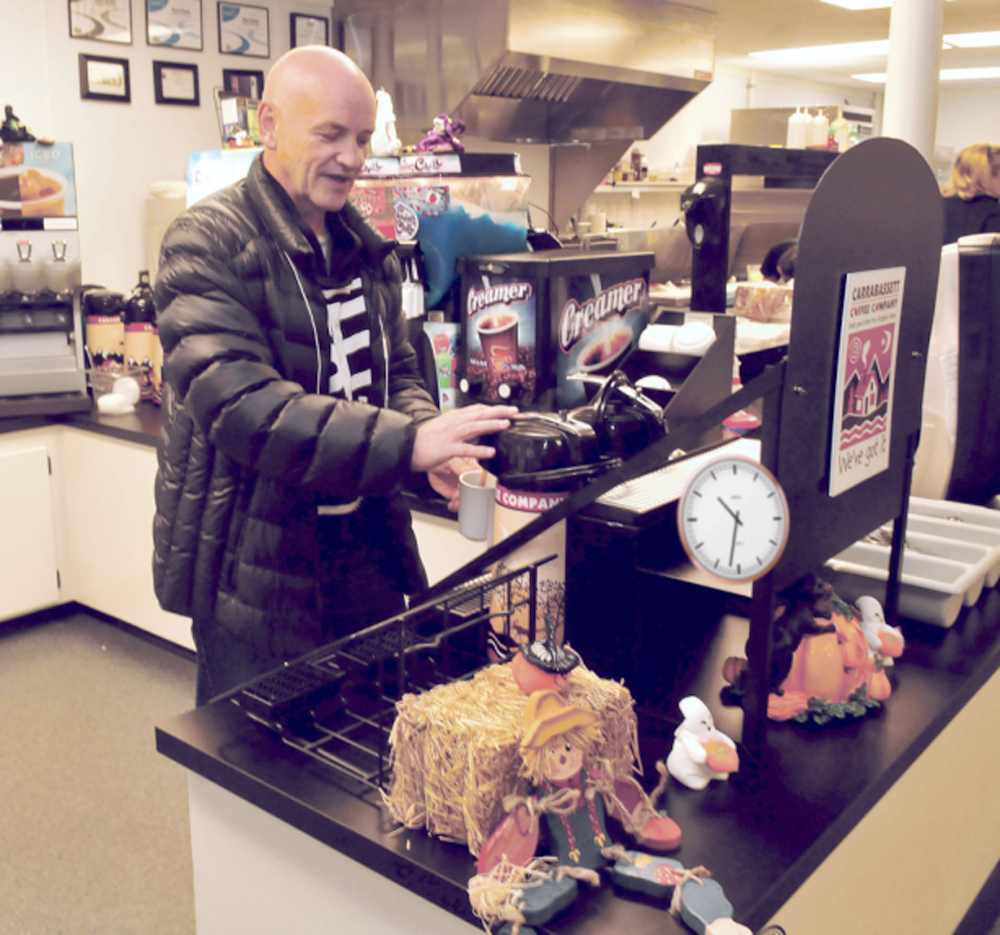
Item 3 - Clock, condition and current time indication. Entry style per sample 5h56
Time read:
10h32
